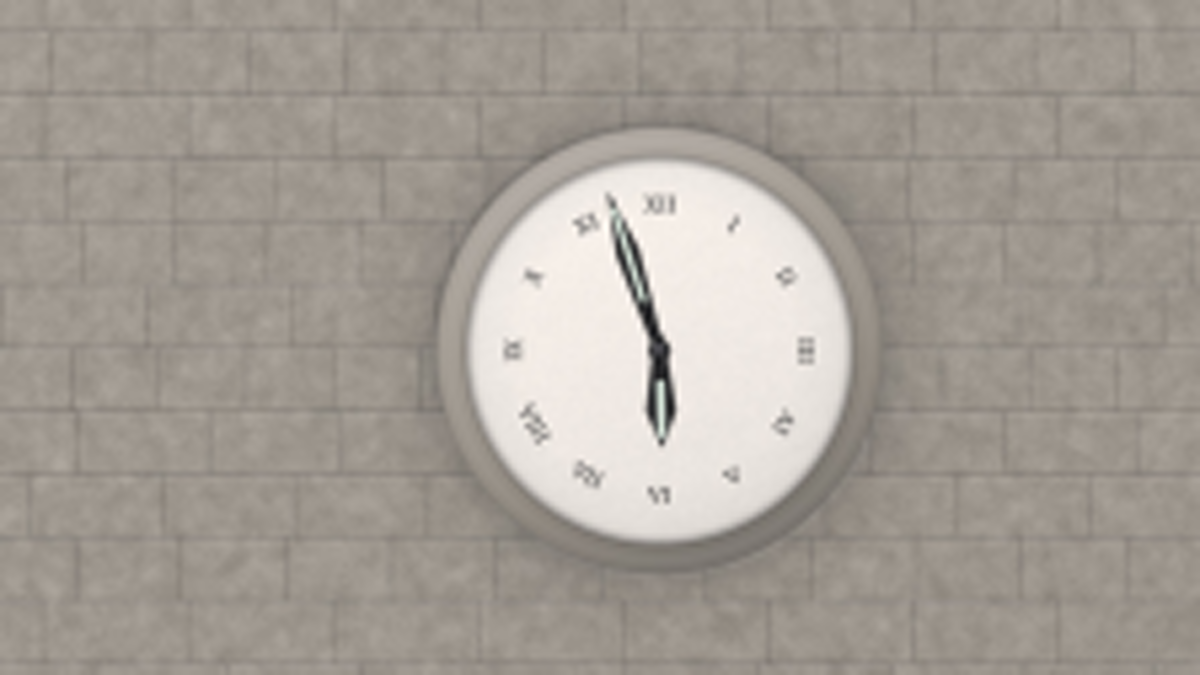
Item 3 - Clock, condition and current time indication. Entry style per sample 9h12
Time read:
5h57
